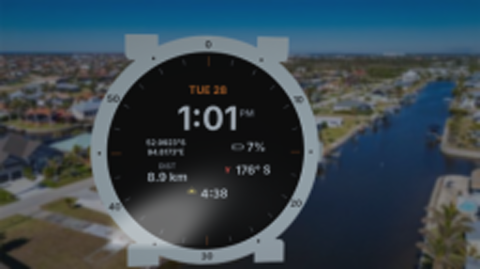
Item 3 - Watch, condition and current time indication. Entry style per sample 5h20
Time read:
1h01
